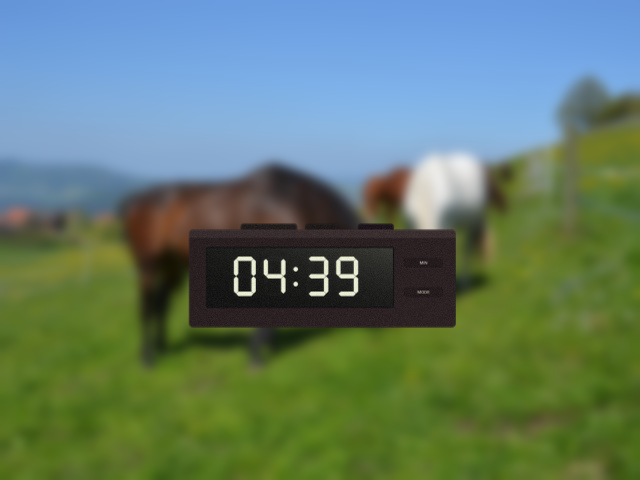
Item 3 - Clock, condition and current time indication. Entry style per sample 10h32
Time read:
4h39
